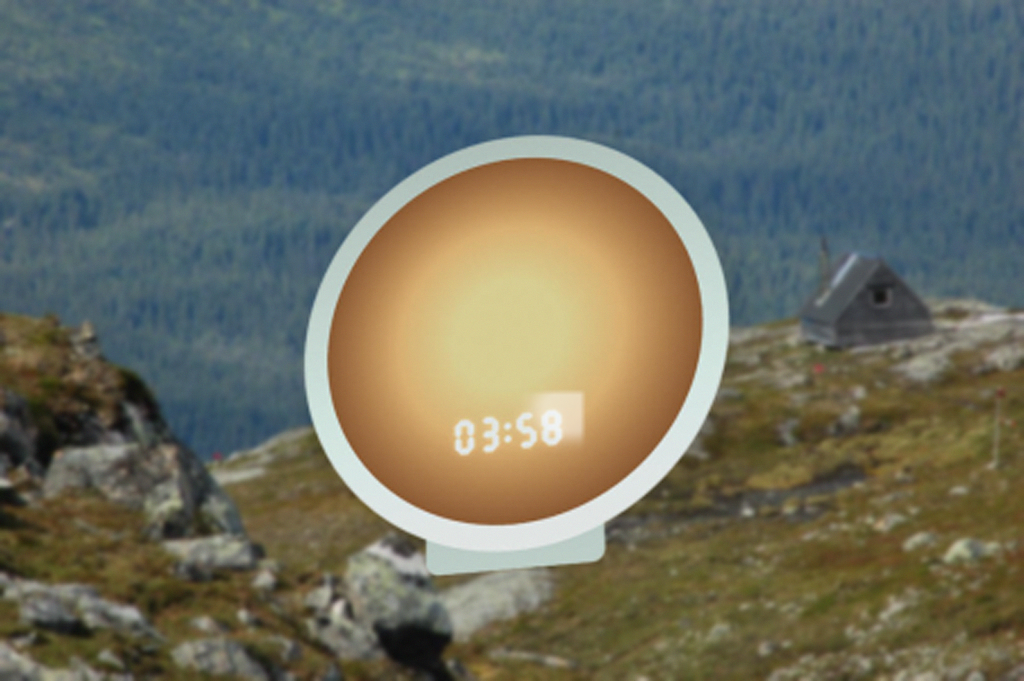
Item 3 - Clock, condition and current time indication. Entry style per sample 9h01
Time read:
3h58
